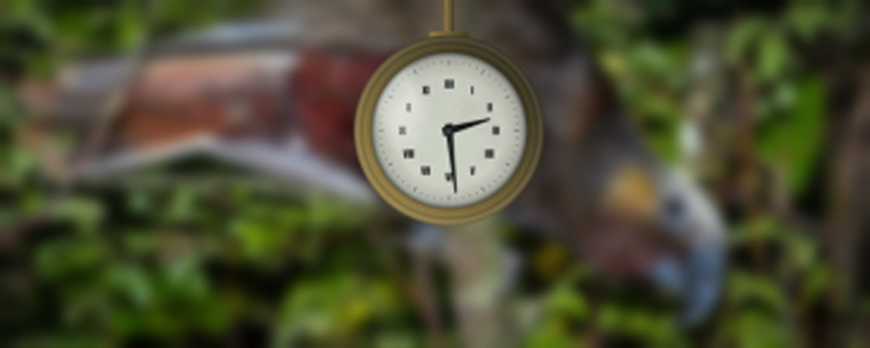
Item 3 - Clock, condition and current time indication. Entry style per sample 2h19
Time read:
2h29
